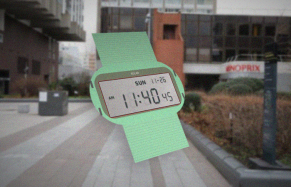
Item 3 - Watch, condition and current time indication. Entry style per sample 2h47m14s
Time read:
11h40m45s
